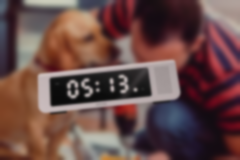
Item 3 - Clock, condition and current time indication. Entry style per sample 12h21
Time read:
5h13
